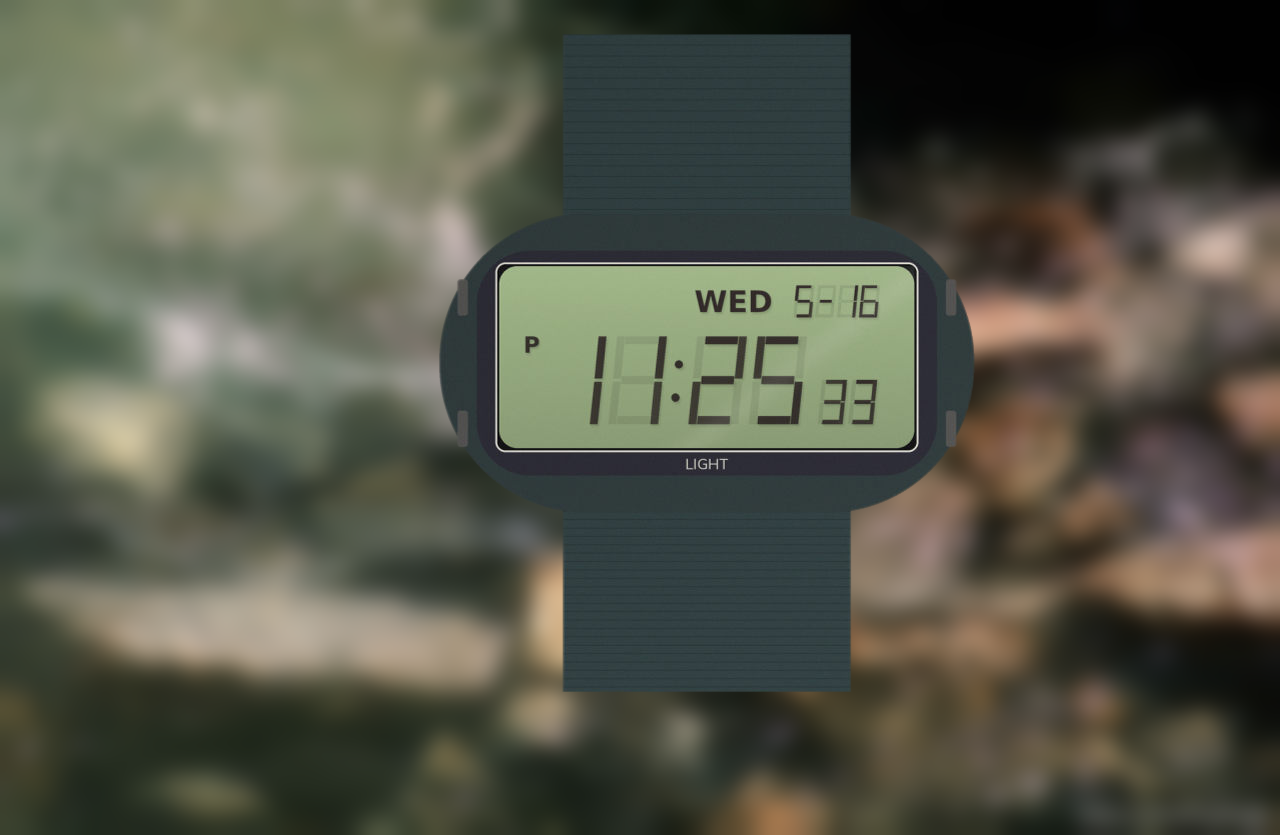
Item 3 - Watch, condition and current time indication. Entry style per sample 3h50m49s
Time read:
11h25m33s
